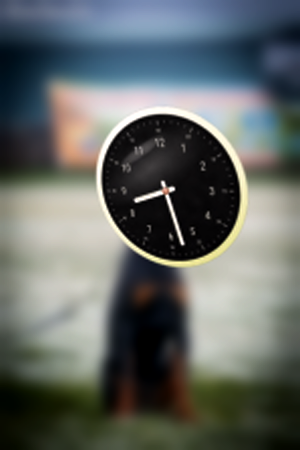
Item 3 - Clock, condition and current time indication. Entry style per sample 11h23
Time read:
8h28
